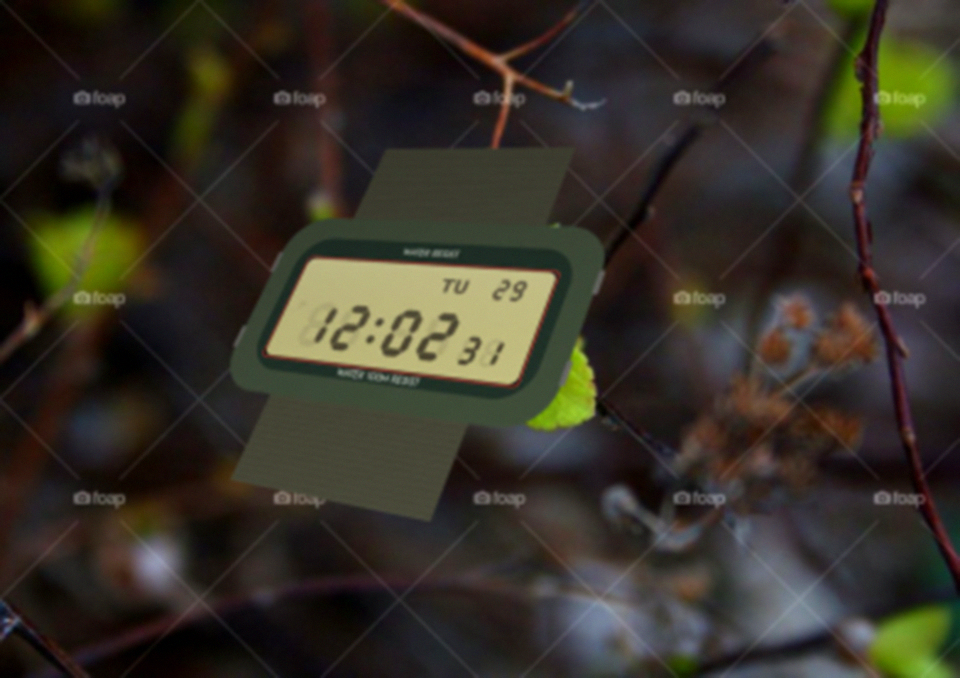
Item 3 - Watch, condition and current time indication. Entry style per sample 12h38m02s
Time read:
12h02m31s
